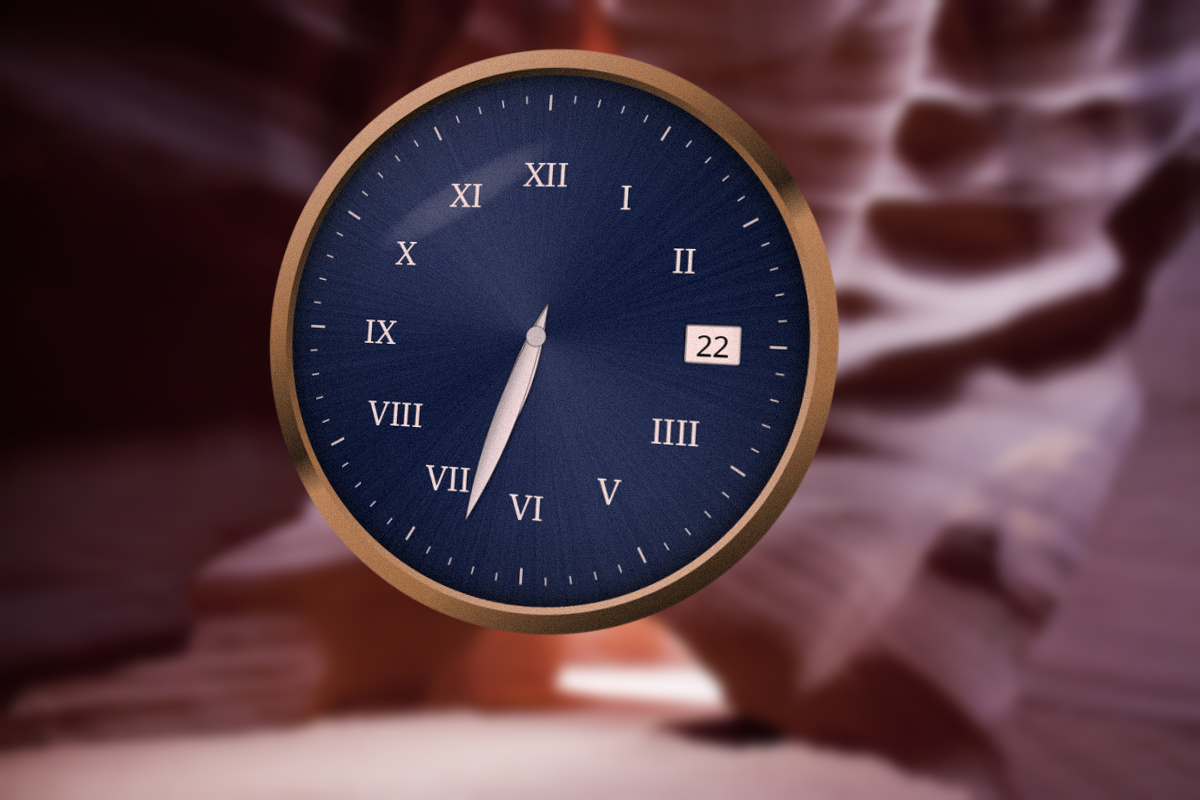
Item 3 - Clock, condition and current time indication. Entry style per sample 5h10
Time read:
6h33
